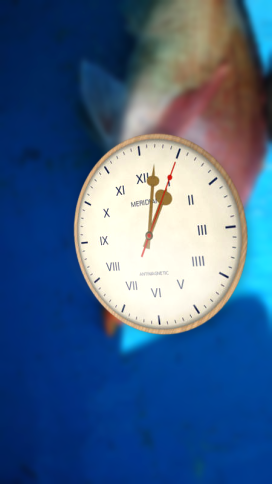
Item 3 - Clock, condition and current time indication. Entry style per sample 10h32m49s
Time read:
1h02m05s
